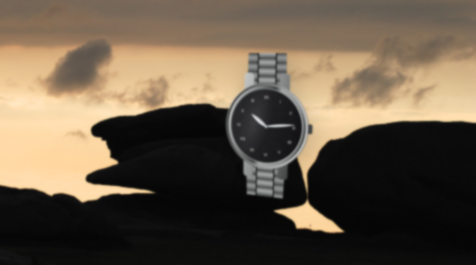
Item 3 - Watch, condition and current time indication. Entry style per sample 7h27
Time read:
10h14
